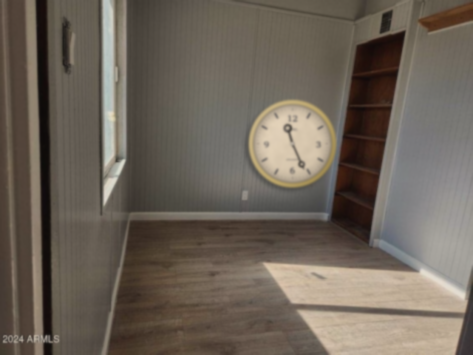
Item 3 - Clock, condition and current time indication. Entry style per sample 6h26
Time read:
11h26
